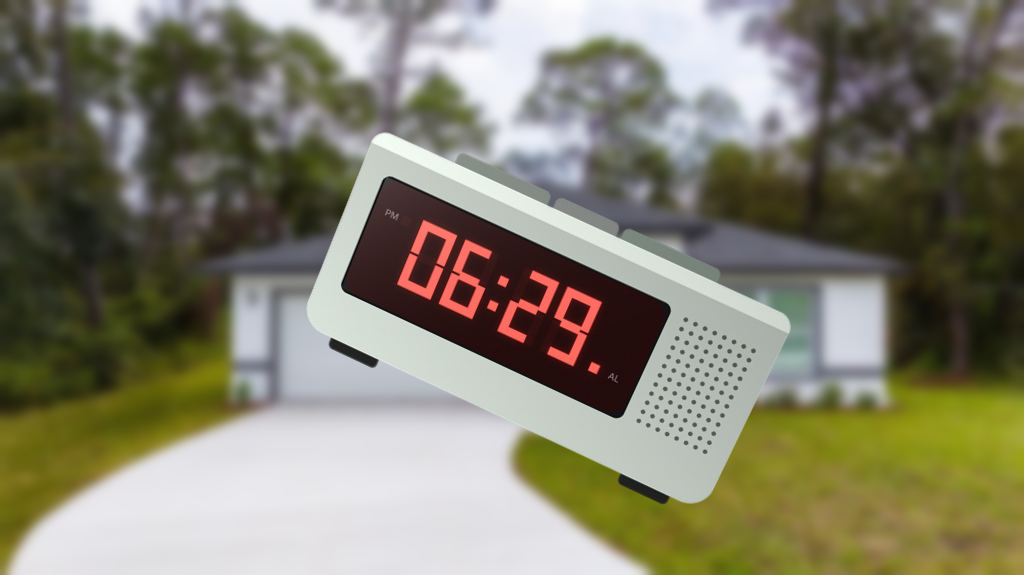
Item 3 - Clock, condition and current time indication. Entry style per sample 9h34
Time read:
6h29
